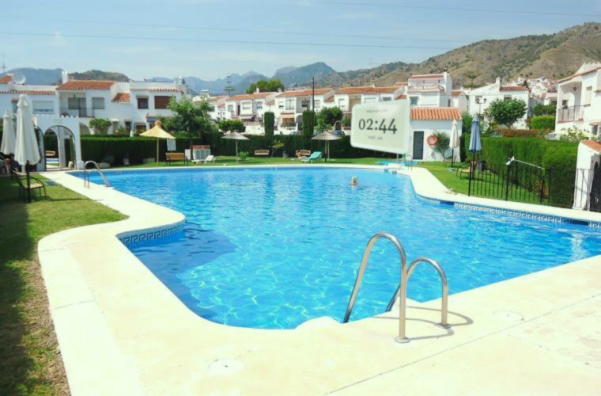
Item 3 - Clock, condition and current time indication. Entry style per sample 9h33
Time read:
2h44
